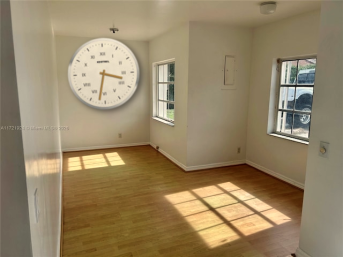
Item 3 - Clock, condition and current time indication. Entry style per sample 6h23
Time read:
3h32
